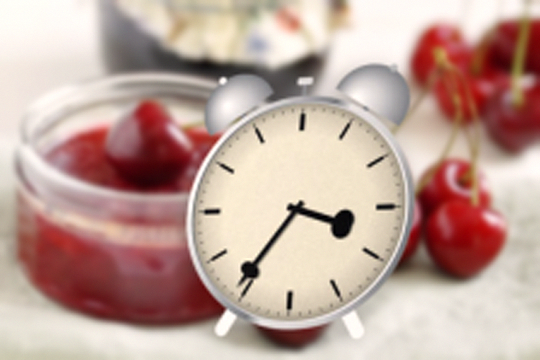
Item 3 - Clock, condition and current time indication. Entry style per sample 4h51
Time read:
3h36
